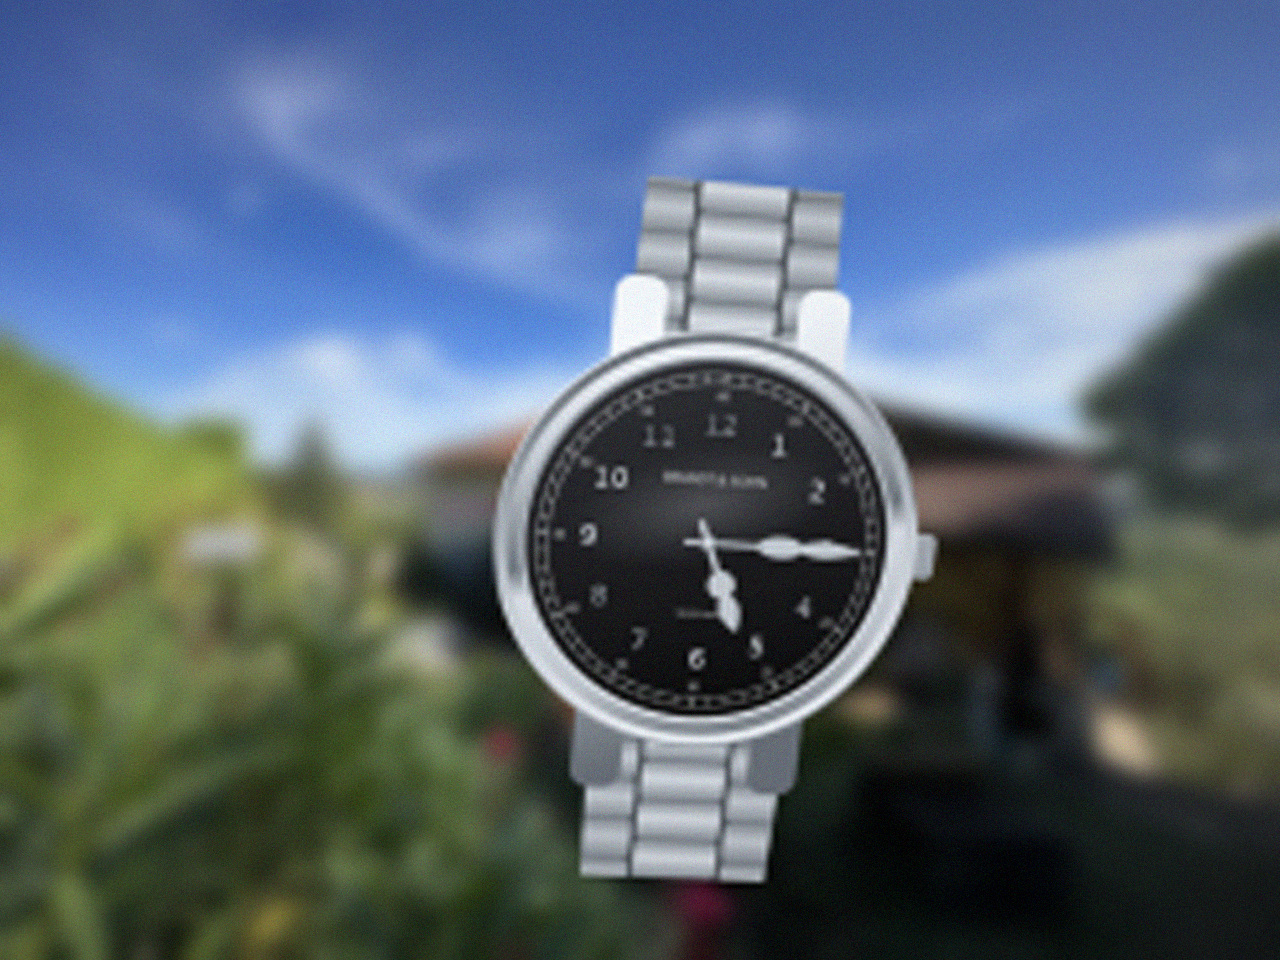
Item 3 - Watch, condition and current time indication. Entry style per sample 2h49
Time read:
5h15
